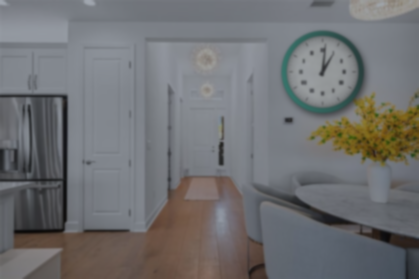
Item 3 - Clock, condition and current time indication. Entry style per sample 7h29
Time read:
1h01
